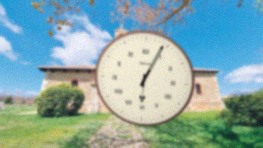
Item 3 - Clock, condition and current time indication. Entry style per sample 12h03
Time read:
6h04
